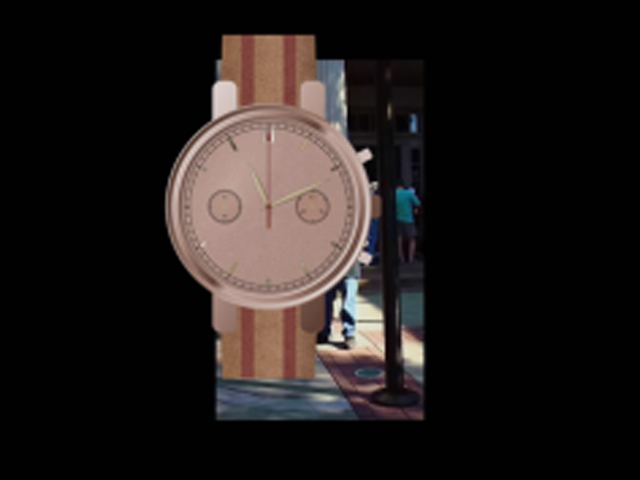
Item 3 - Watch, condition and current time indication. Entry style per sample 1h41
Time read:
11h11
